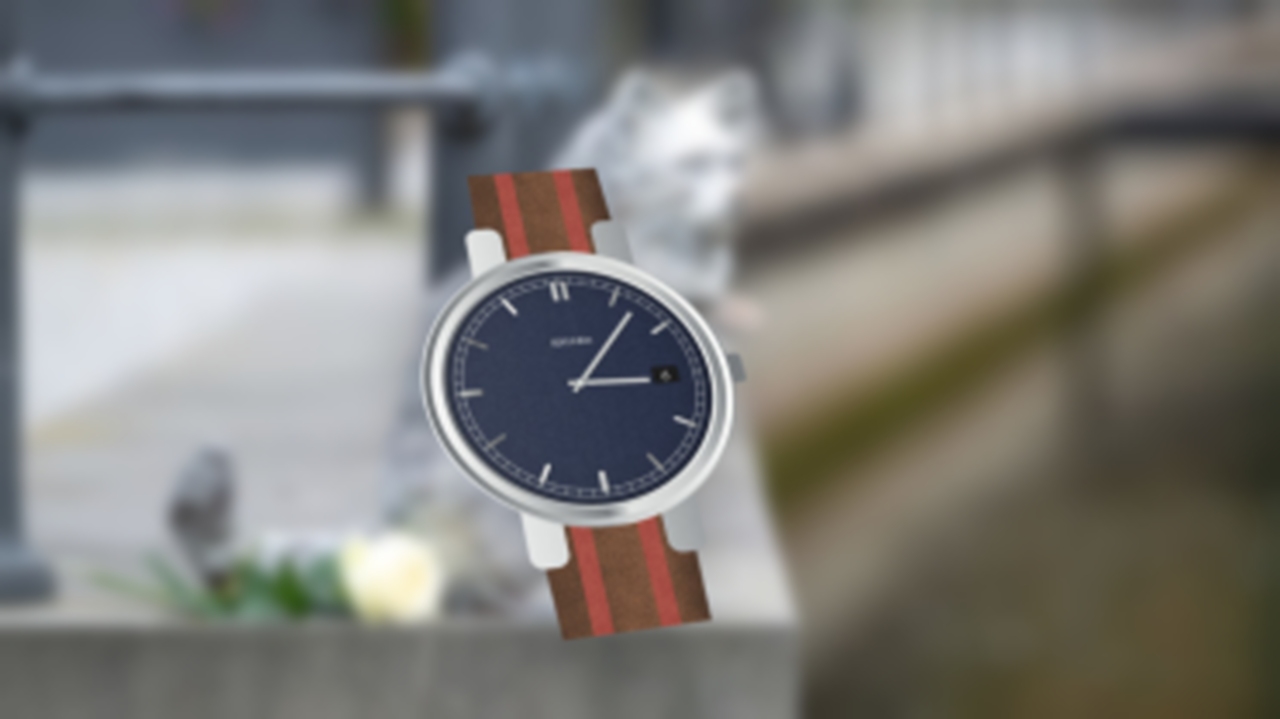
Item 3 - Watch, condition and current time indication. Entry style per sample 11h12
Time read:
3h07
